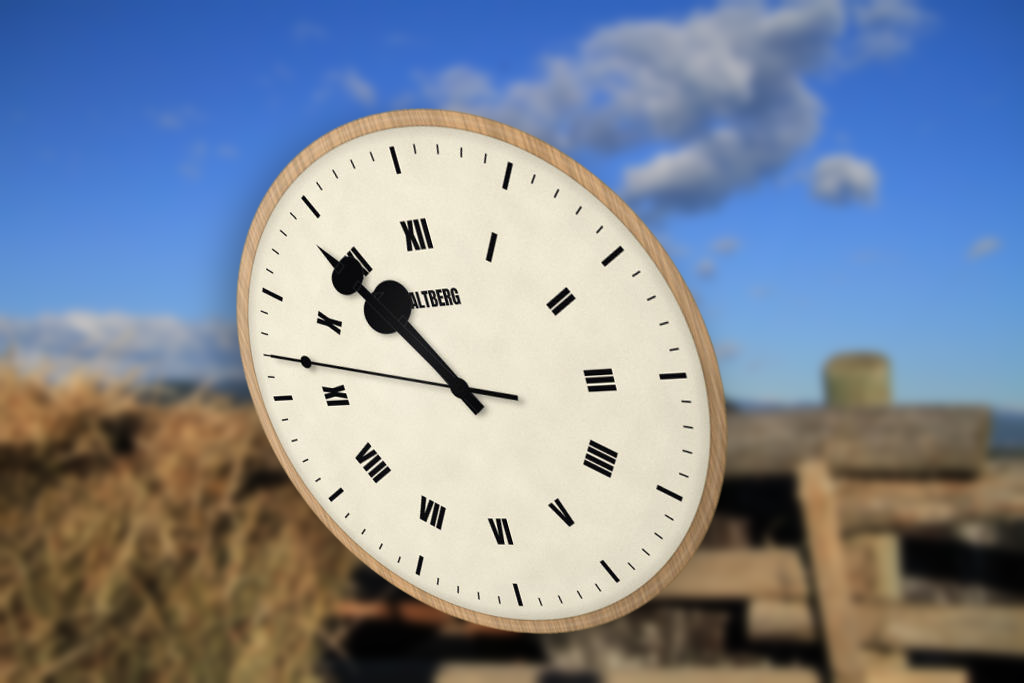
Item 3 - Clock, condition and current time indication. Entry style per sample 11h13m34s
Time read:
10h53m47s
